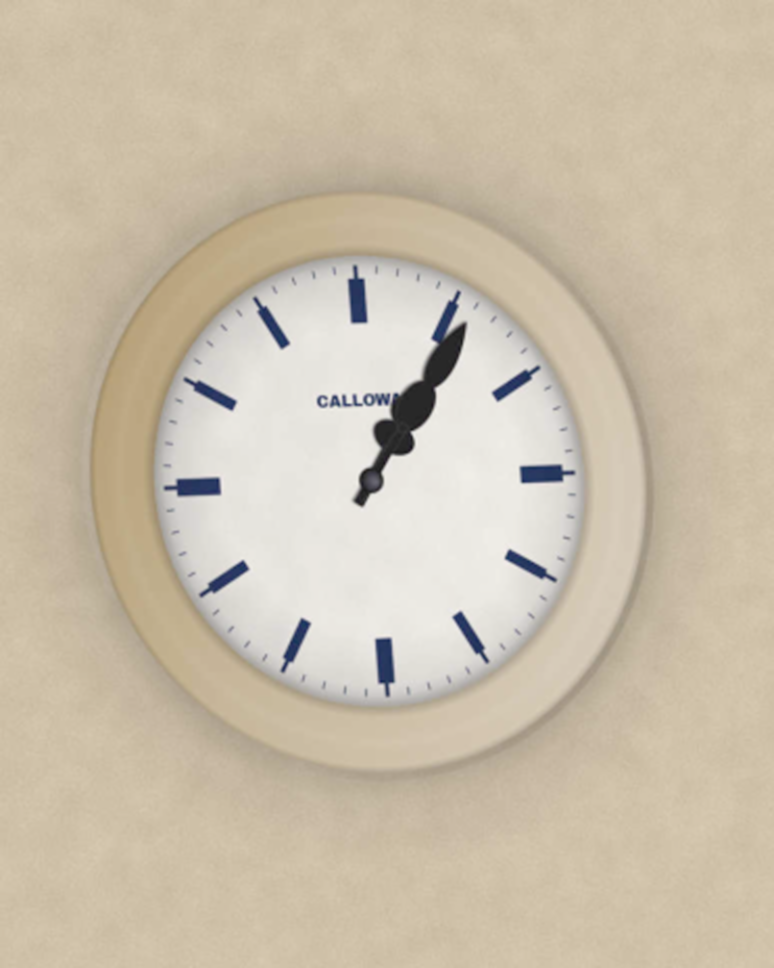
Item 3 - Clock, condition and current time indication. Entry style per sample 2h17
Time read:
1h06
